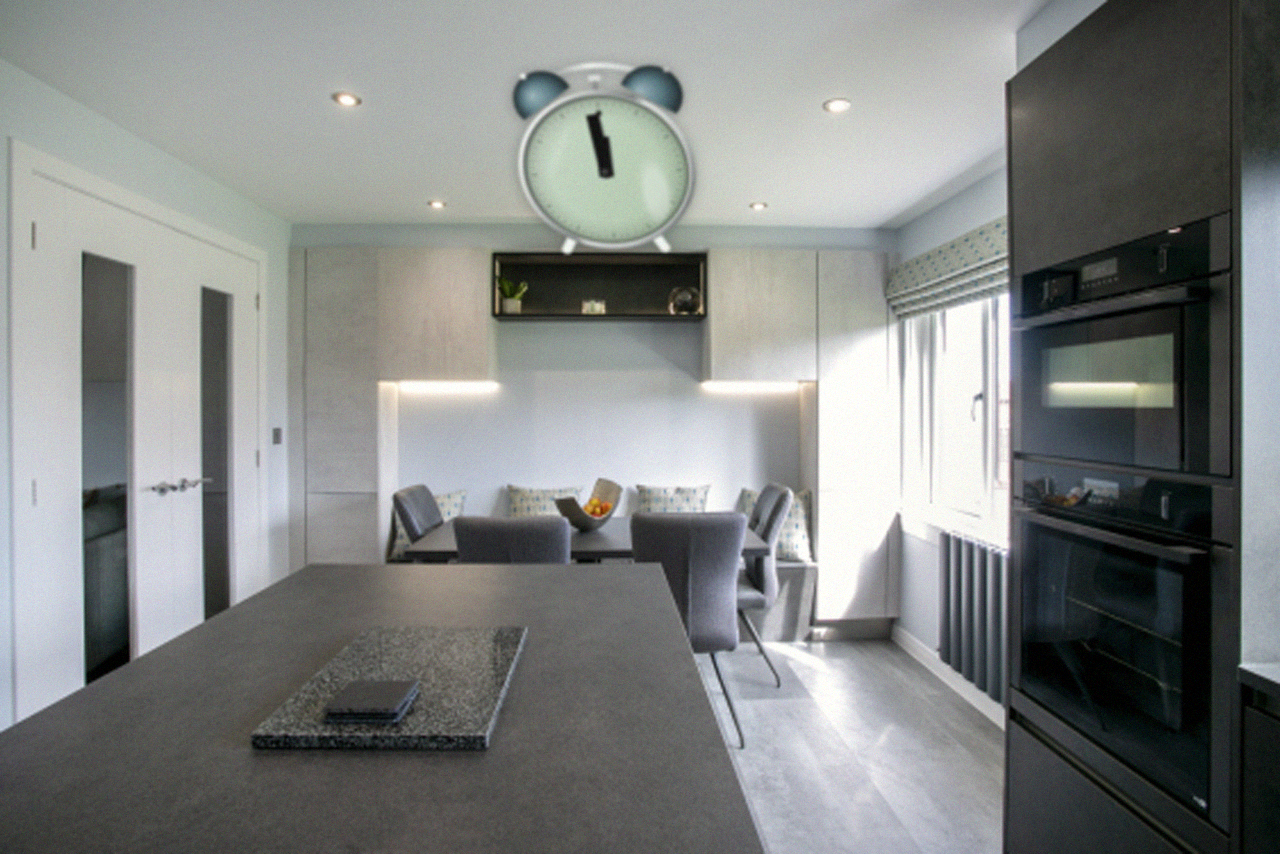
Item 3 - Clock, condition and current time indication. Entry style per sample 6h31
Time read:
11h59
